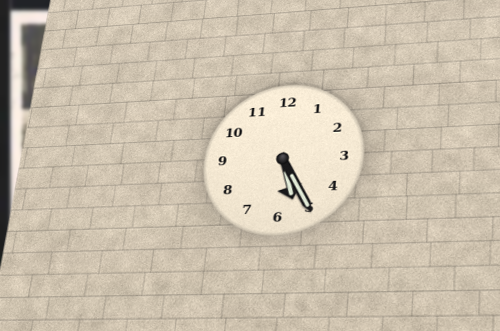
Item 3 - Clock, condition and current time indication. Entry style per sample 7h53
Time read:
5h25
